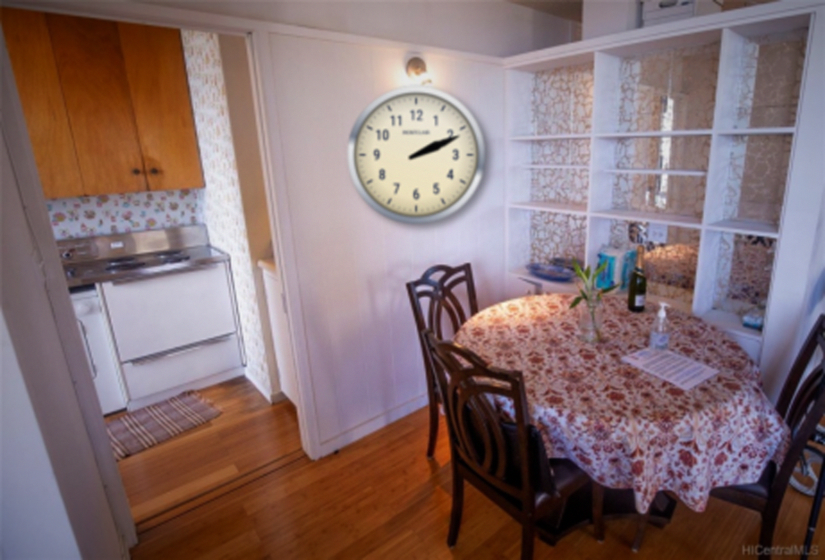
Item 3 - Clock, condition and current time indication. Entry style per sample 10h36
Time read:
2h11
